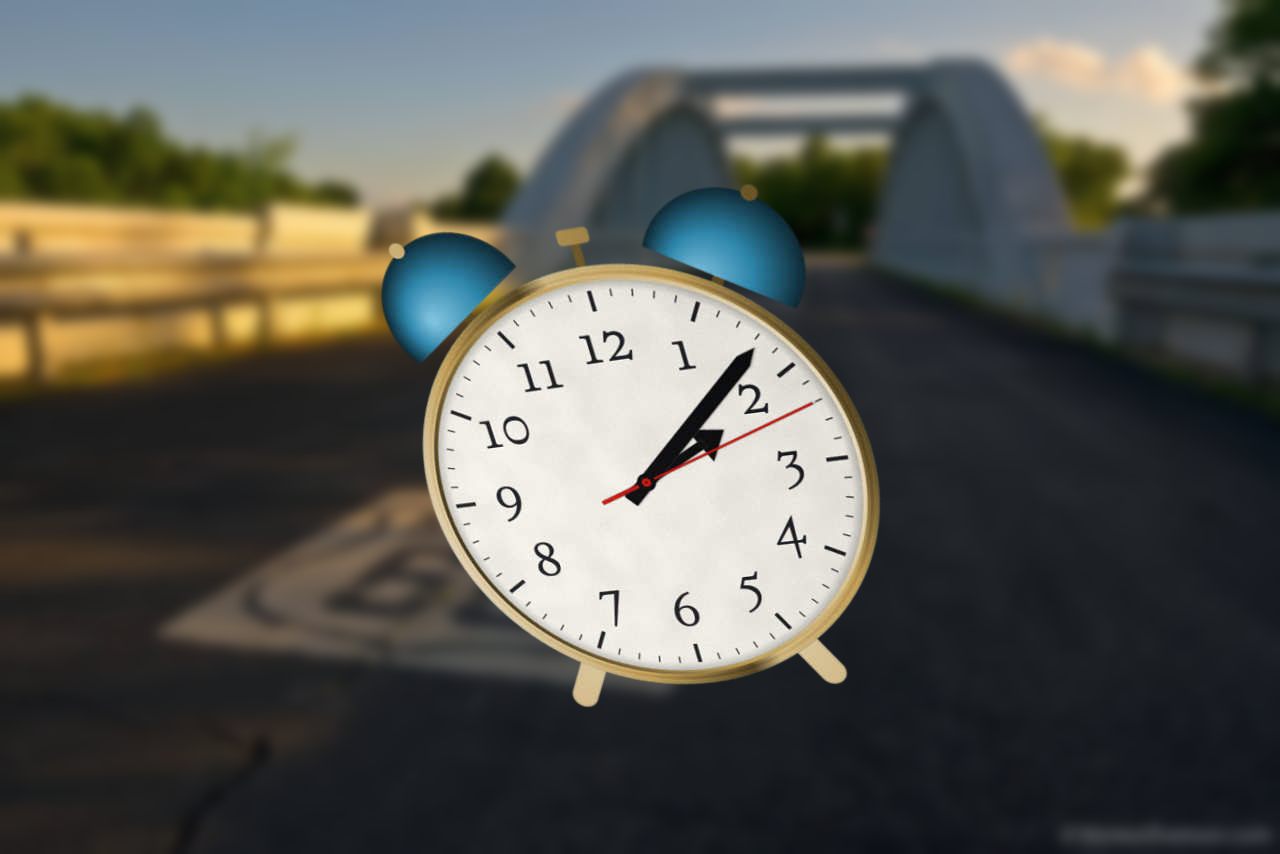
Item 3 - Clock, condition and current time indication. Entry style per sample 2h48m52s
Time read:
2h08m12s
